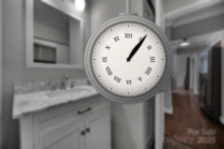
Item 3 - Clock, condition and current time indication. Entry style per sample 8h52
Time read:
1h06
